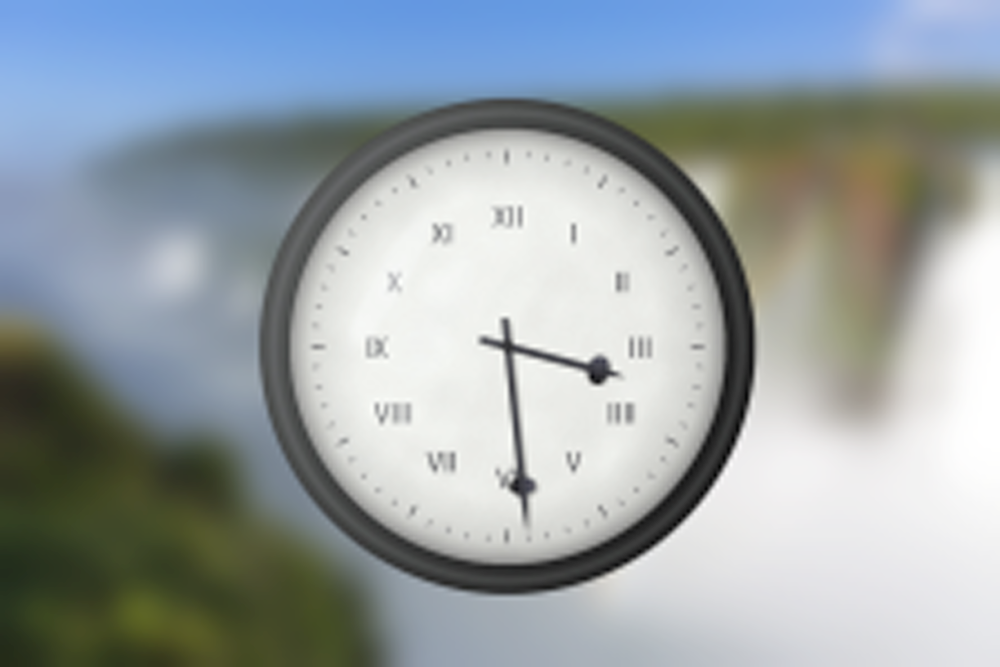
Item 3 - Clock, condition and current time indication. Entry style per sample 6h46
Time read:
3h29
